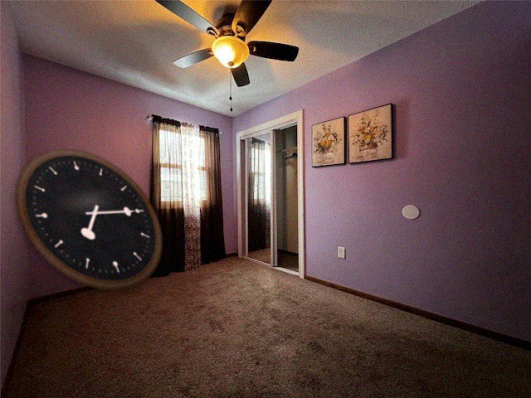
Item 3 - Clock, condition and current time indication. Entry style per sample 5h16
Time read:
7h15
